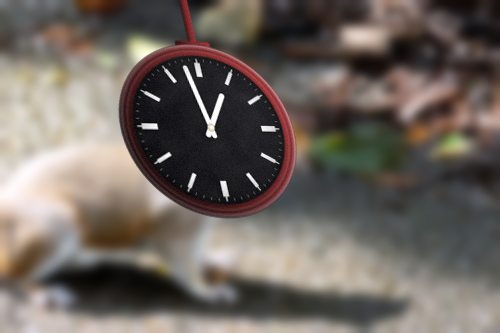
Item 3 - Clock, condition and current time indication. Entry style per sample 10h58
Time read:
12h58
